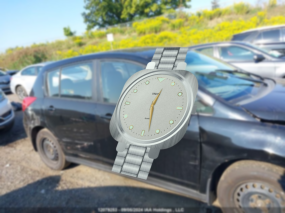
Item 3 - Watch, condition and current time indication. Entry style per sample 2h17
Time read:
12h28
